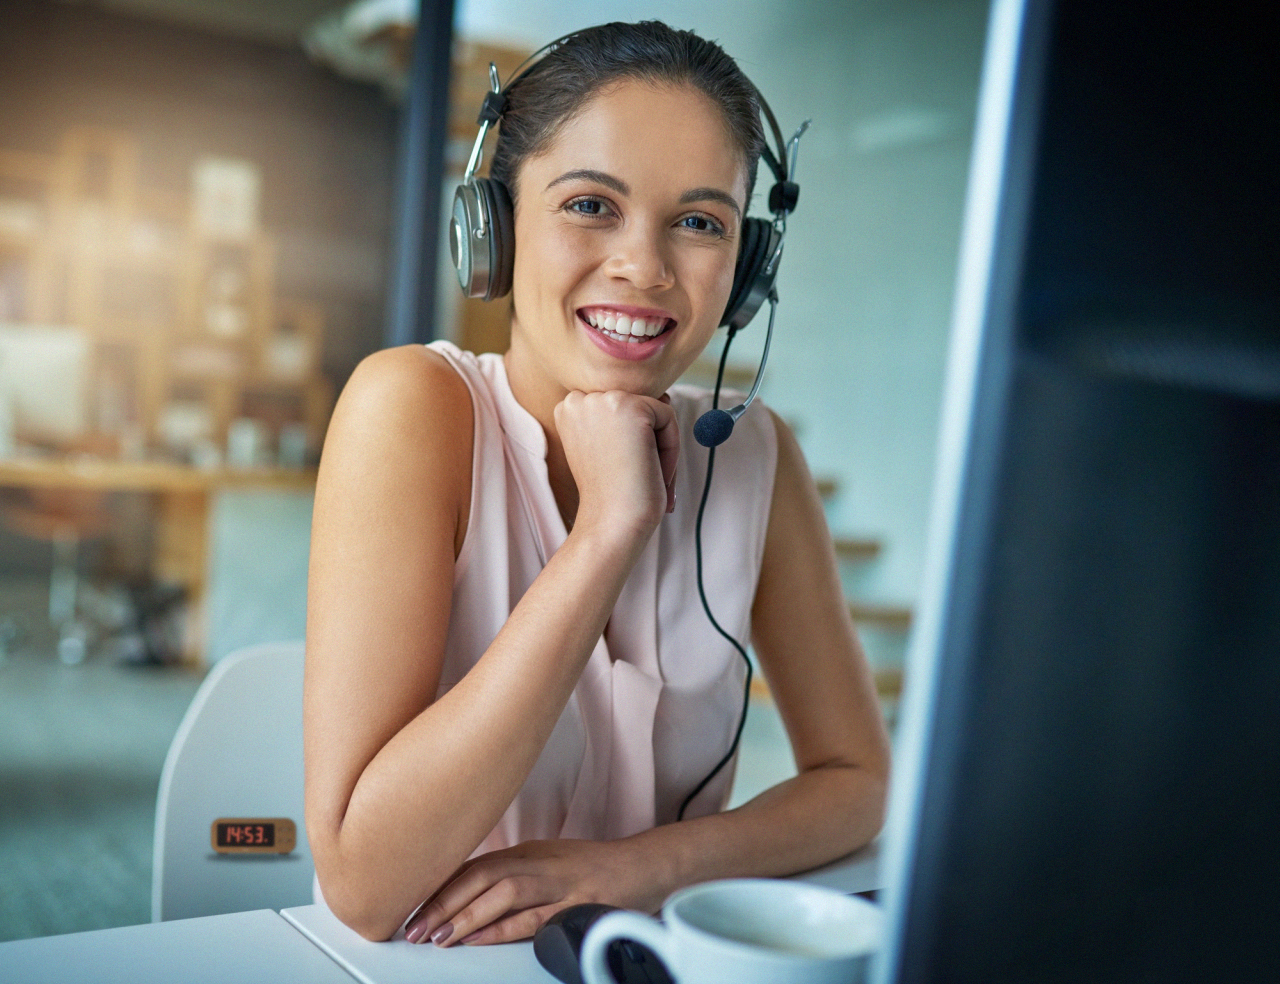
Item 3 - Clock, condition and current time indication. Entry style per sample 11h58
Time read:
14h53
